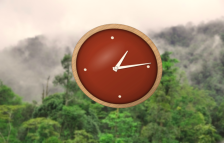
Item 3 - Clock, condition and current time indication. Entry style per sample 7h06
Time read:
1h14
